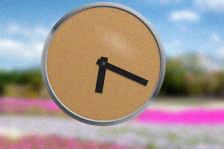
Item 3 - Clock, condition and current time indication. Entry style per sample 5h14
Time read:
6h19
